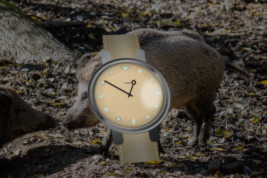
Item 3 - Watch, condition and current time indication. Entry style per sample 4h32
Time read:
12h51
